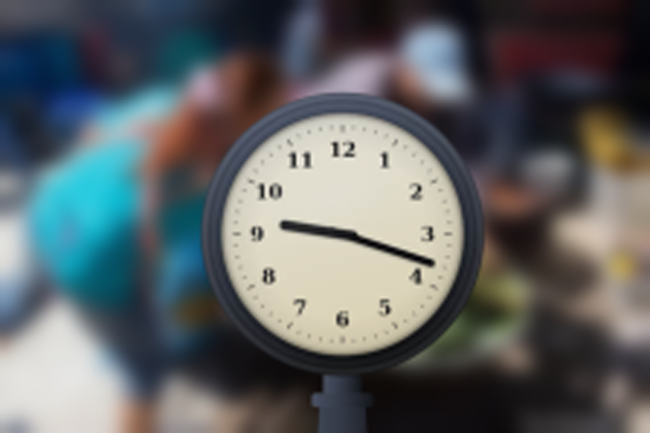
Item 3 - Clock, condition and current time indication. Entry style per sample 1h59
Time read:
9h18
